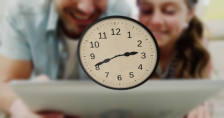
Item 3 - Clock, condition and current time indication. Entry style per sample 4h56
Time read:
2h41
